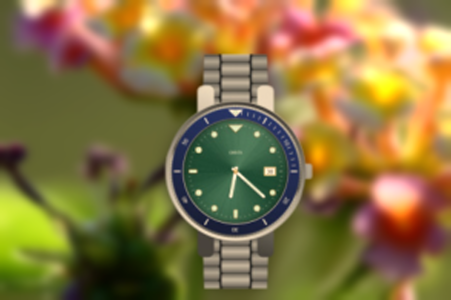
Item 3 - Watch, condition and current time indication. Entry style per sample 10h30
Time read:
6h22
